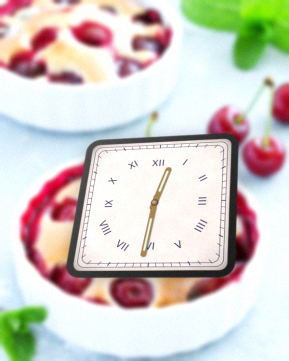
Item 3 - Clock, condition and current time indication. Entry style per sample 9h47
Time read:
12h31
